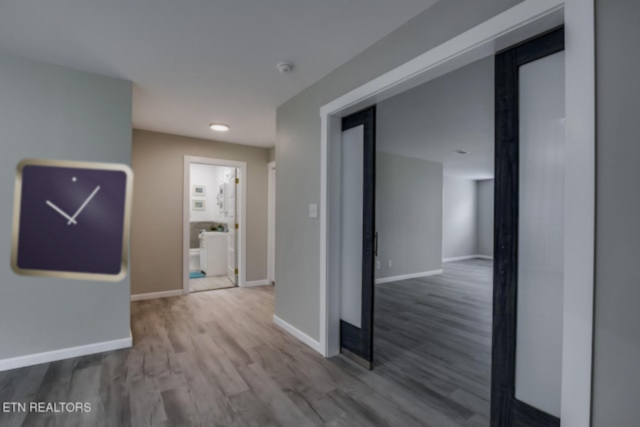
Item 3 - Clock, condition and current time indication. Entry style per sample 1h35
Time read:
10h06
